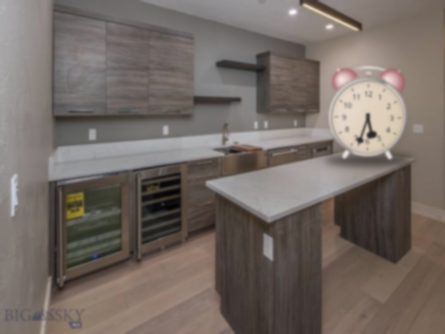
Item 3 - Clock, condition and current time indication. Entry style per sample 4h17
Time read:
5h33
